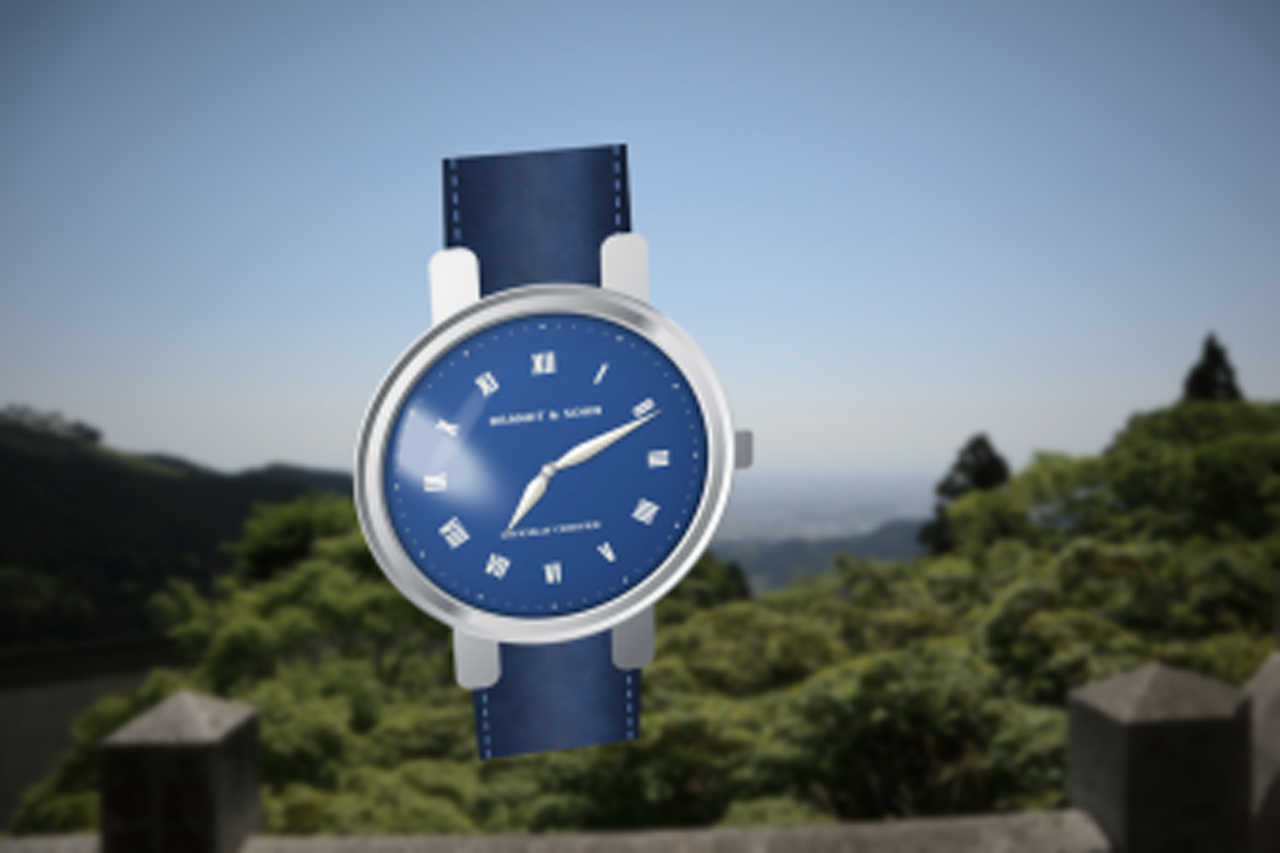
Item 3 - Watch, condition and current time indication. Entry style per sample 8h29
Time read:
7h11
